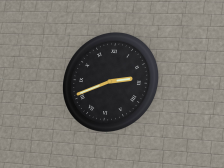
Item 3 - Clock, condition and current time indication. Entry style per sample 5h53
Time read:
2h41
